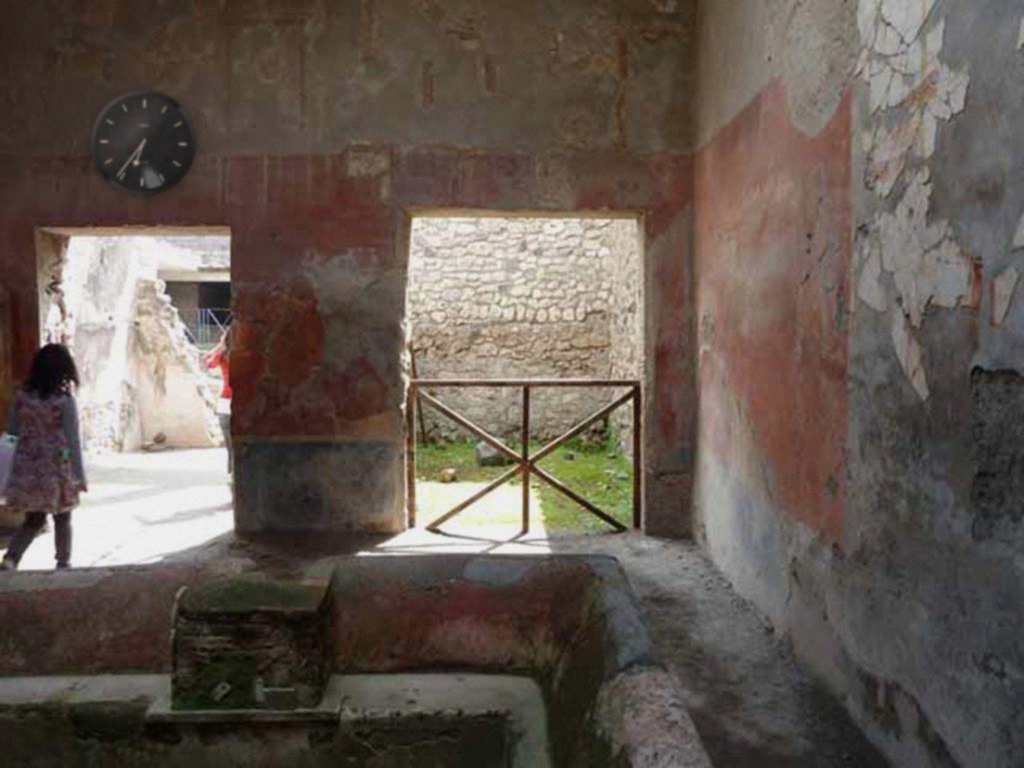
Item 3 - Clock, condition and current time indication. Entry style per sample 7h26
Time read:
6h36
